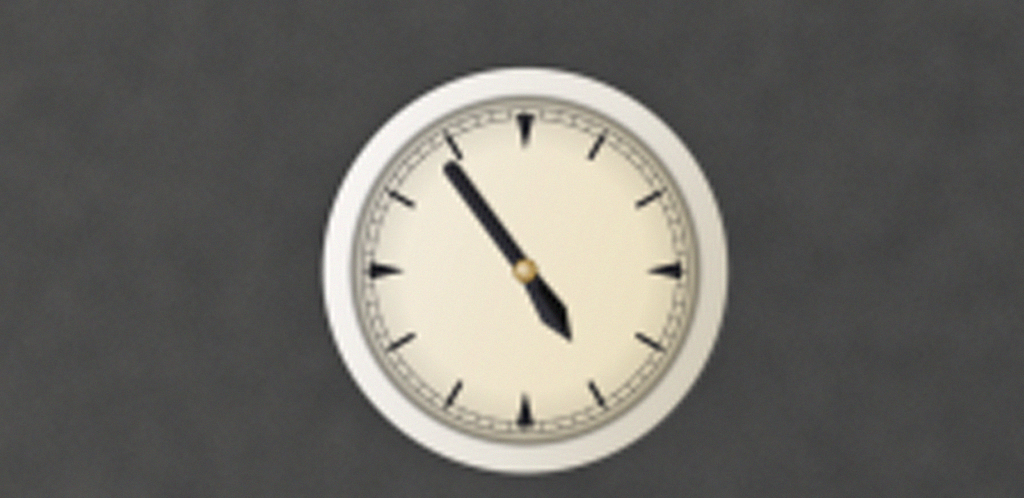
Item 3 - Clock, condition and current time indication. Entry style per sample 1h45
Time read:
4h54
